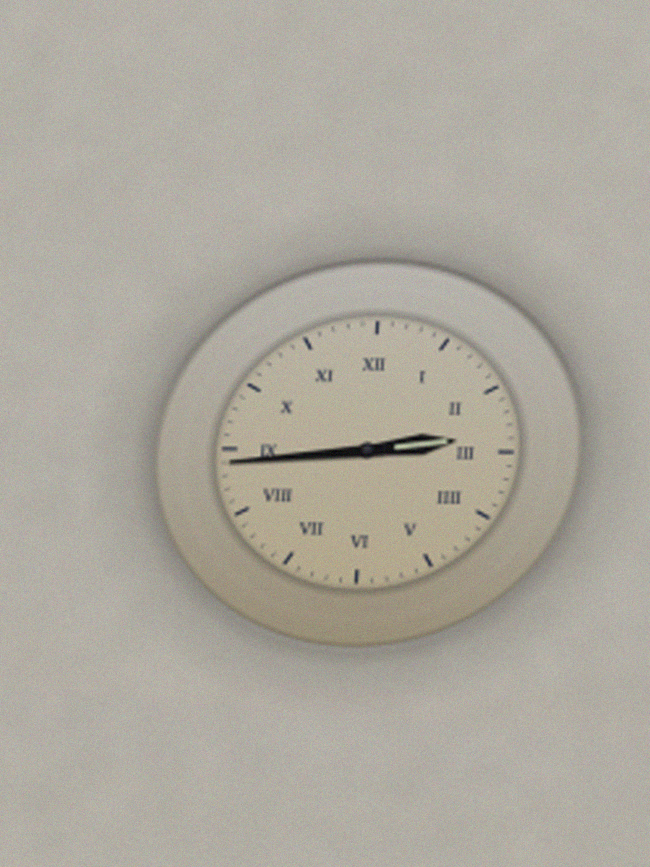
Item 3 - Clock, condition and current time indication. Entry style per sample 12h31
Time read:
2h44
